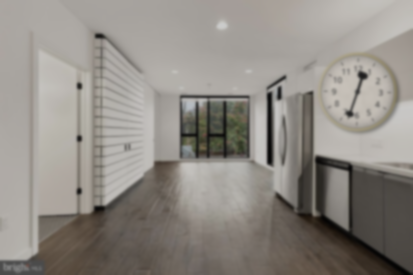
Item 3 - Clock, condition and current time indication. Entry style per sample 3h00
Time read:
12h33
